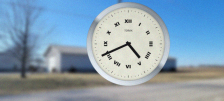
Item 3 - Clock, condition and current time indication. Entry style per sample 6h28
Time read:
4h41
